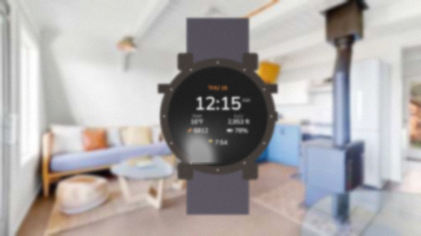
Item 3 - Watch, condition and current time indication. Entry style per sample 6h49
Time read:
12h15
